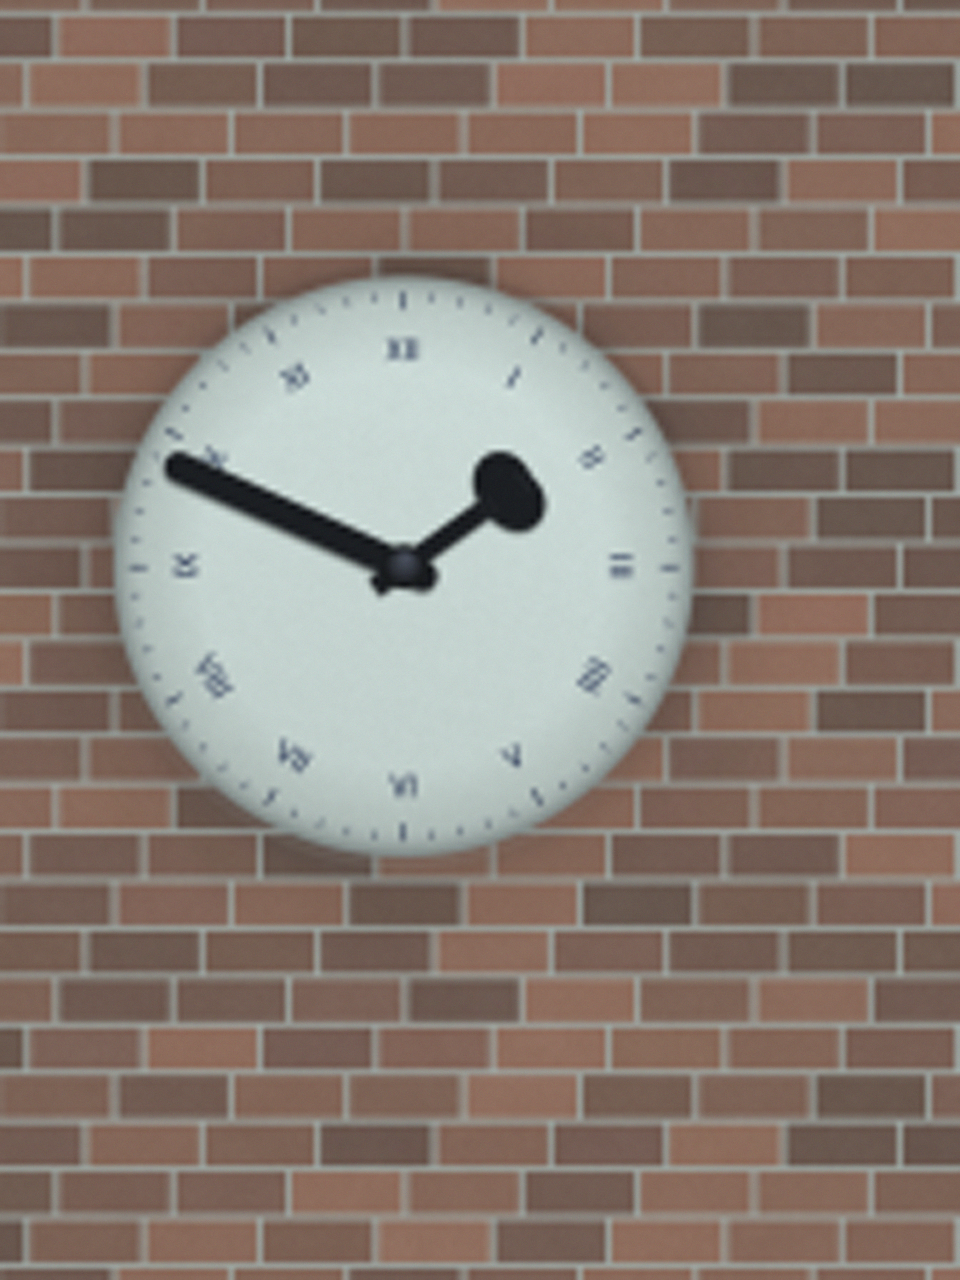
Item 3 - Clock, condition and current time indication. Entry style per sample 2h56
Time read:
1h49
